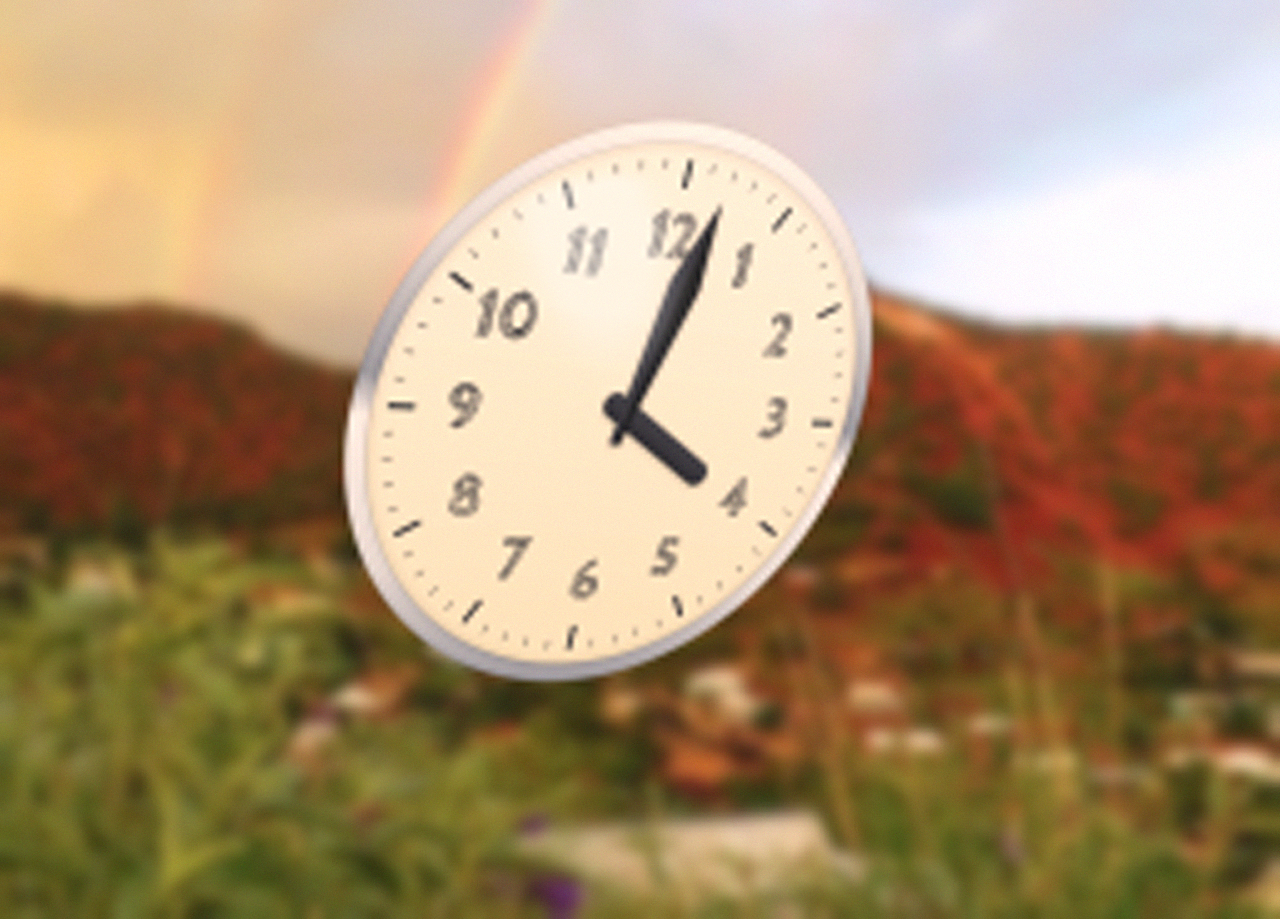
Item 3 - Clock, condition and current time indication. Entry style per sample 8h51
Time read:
4h02
